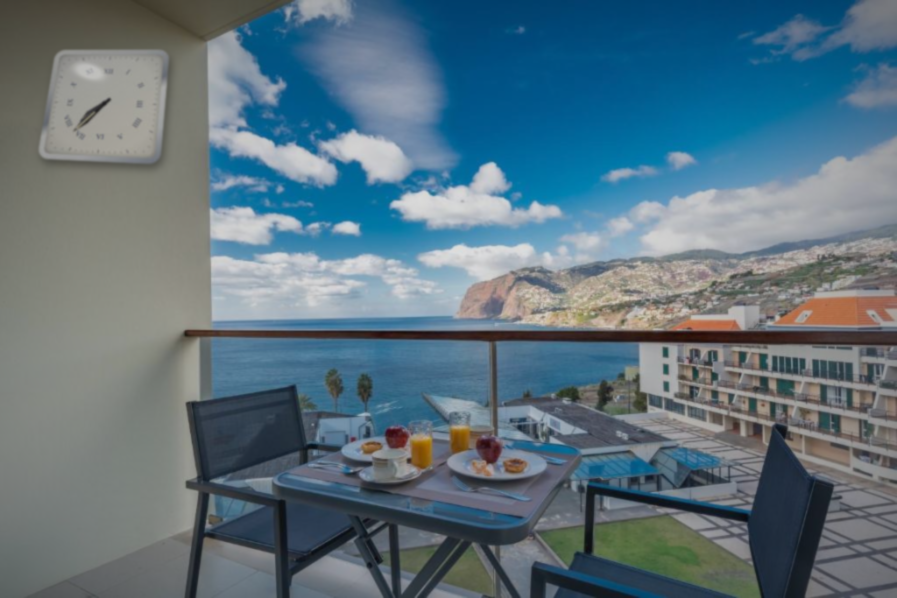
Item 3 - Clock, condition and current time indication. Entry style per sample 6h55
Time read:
7h37
